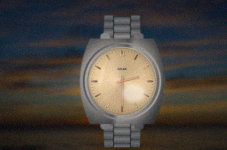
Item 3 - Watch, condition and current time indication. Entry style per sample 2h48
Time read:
2h30
